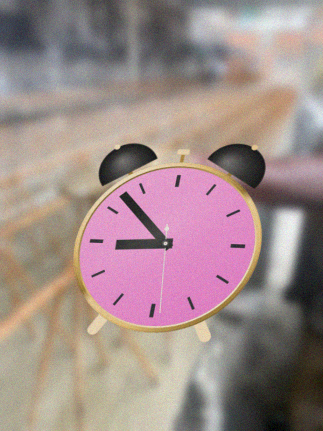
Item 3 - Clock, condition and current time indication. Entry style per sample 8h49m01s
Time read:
8h52m29s
